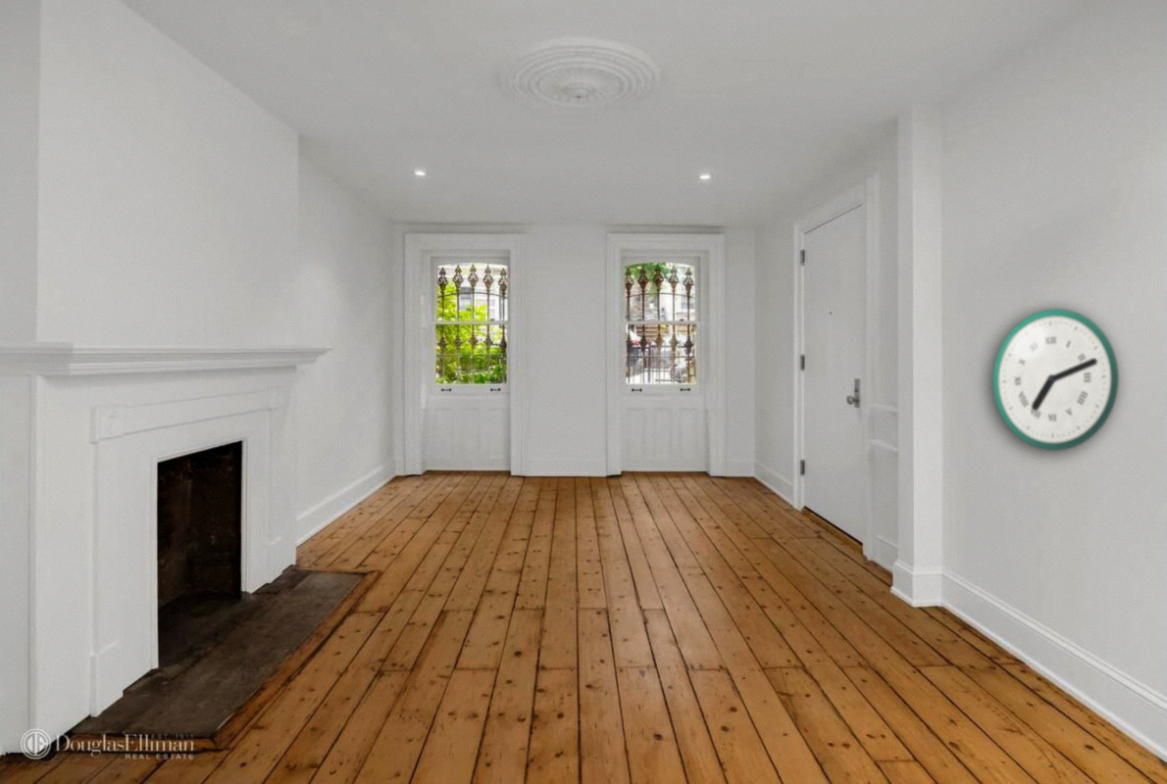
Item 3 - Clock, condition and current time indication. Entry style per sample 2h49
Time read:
7h12
